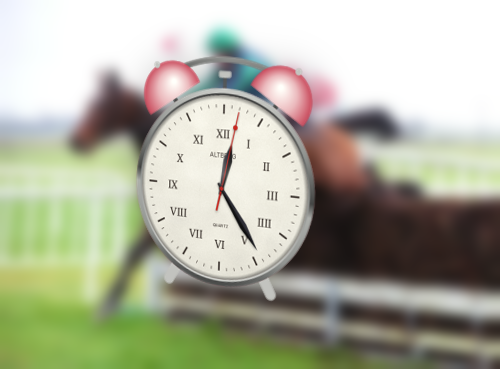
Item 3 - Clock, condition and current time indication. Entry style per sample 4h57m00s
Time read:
12h24m02s
